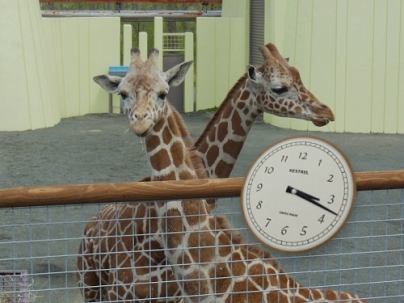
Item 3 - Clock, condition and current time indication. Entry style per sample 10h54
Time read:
3h18
